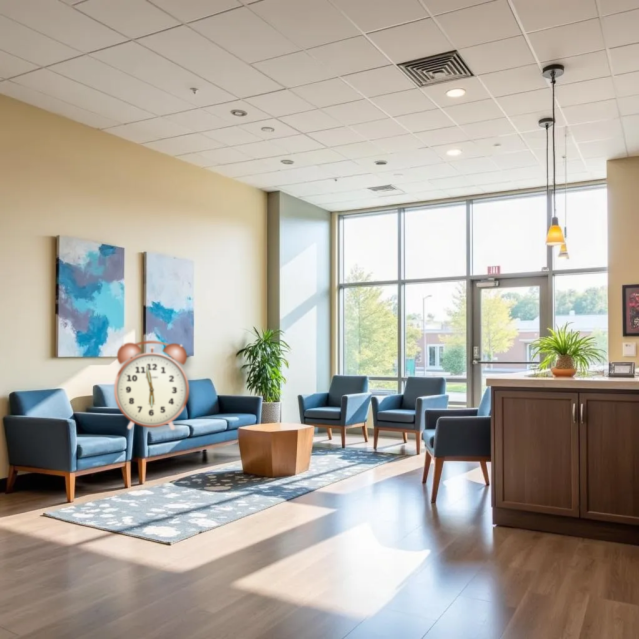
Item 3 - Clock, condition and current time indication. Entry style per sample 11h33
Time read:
5h58
